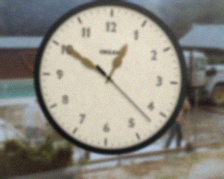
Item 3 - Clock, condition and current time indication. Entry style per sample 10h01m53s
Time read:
12h50m22s
